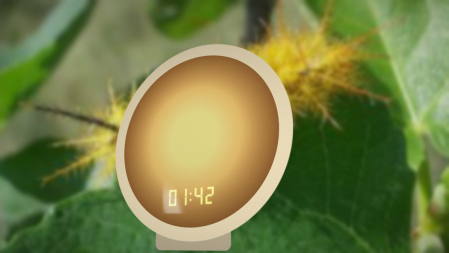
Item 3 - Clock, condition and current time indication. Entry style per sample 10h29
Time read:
1h42
